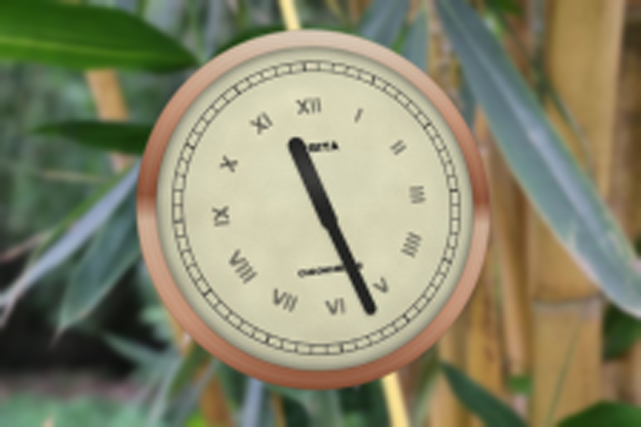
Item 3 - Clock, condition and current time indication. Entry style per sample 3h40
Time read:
11h27
